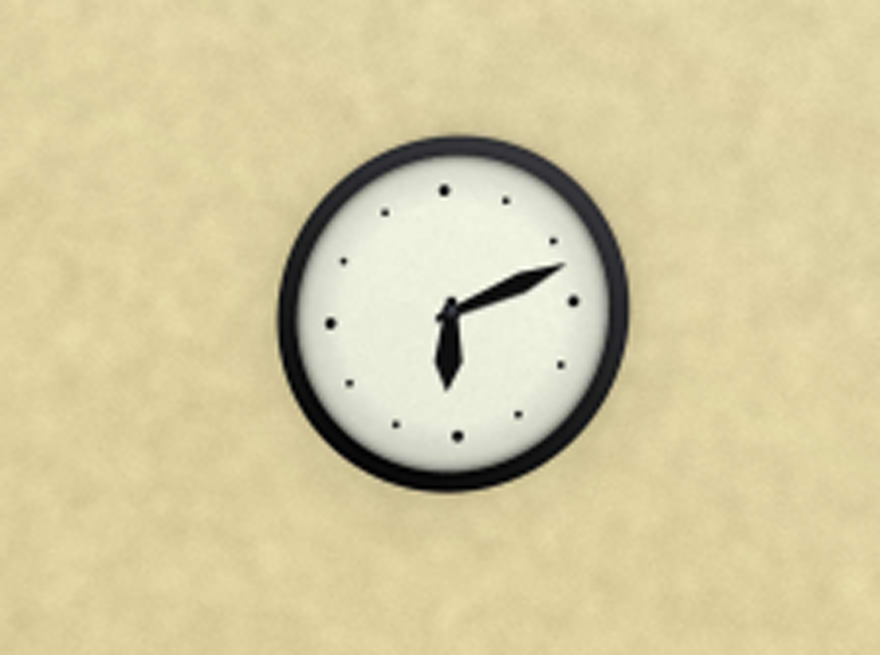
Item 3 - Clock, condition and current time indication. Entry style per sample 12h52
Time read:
6h12
